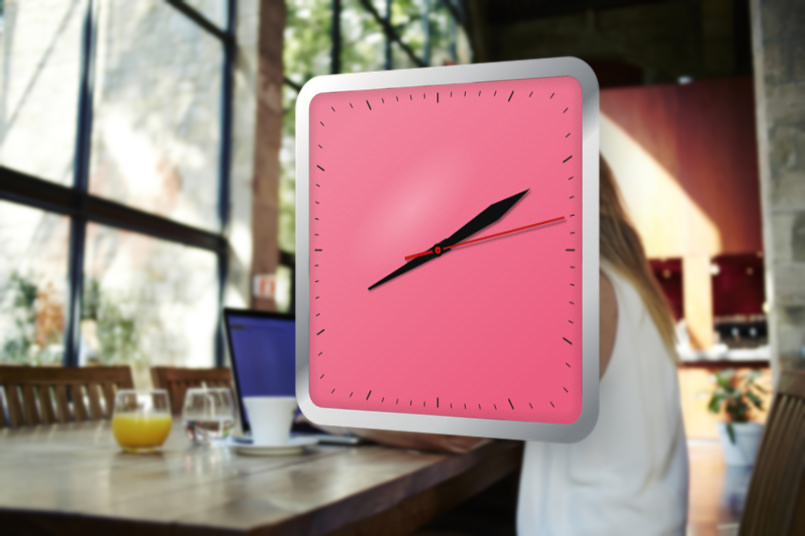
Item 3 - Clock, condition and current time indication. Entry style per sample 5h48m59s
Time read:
8h10m13s
